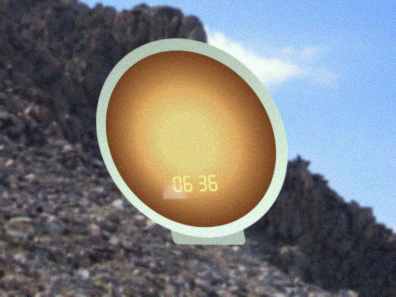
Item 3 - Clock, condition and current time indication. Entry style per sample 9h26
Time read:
6h36
